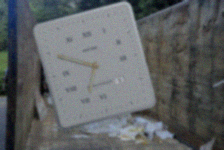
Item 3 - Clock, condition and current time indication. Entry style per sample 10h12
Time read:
6h50
